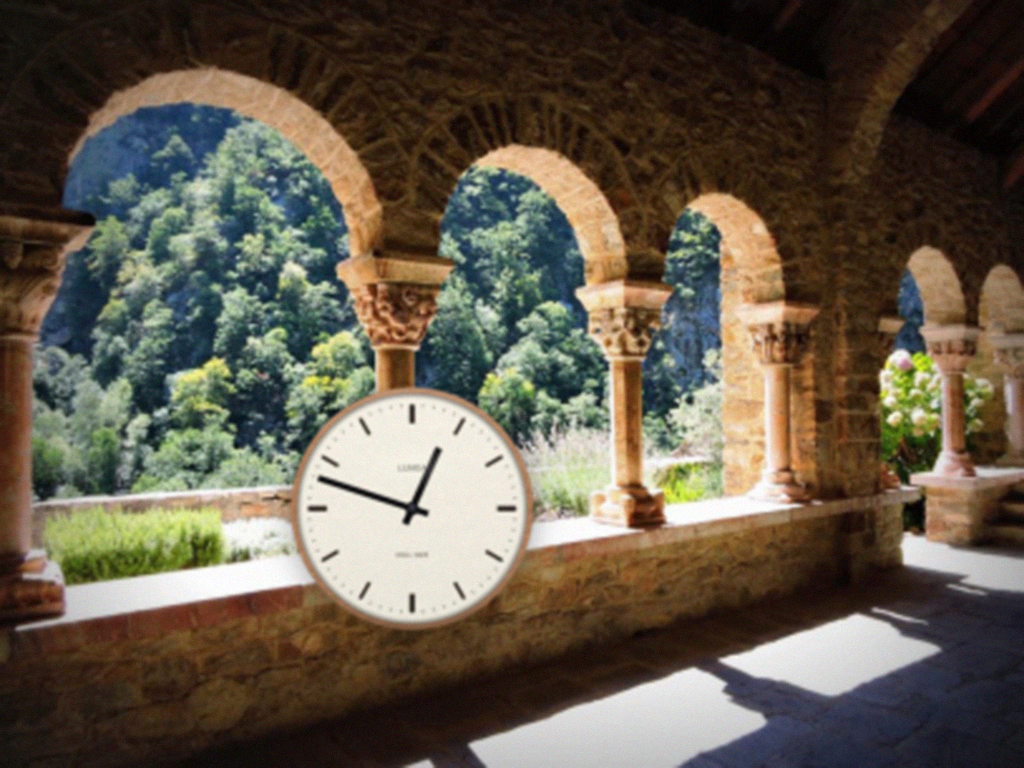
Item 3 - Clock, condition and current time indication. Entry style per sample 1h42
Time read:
12h48
